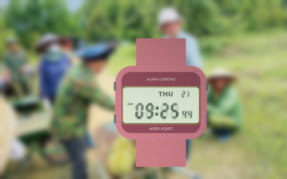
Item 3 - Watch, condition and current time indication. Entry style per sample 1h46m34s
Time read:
9h25m44s
